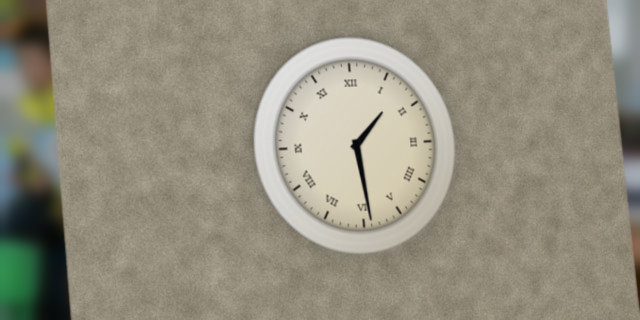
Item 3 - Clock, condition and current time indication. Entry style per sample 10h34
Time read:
1h29
